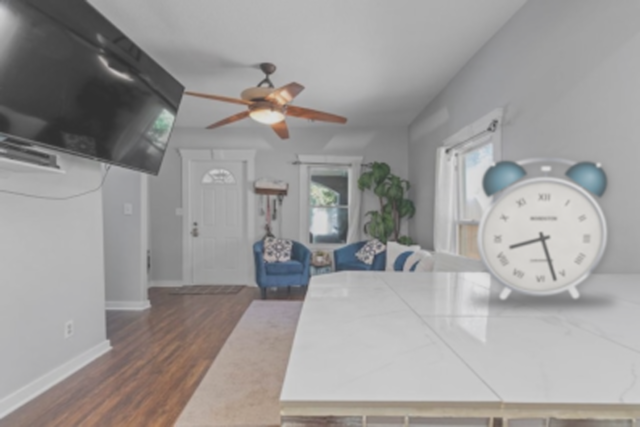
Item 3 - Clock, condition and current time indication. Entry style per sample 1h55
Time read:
8h27
